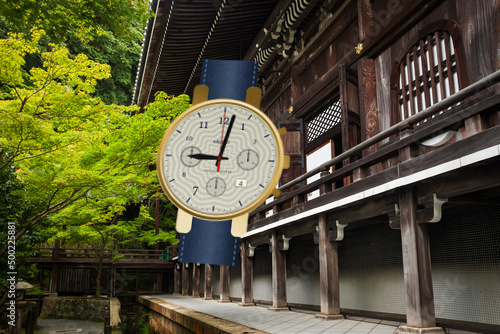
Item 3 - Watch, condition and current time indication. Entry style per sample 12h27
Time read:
9h02
